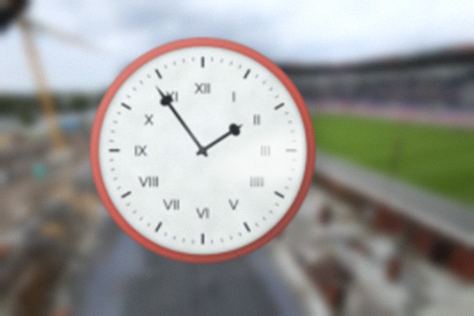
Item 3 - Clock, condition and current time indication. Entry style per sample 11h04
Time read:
1h54
